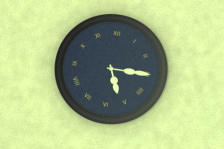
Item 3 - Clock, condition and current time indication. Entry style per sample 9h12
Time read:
5h15
